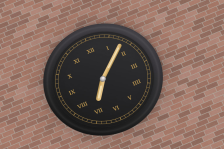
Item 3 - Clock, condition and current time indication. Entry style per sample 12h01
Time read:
7h08
